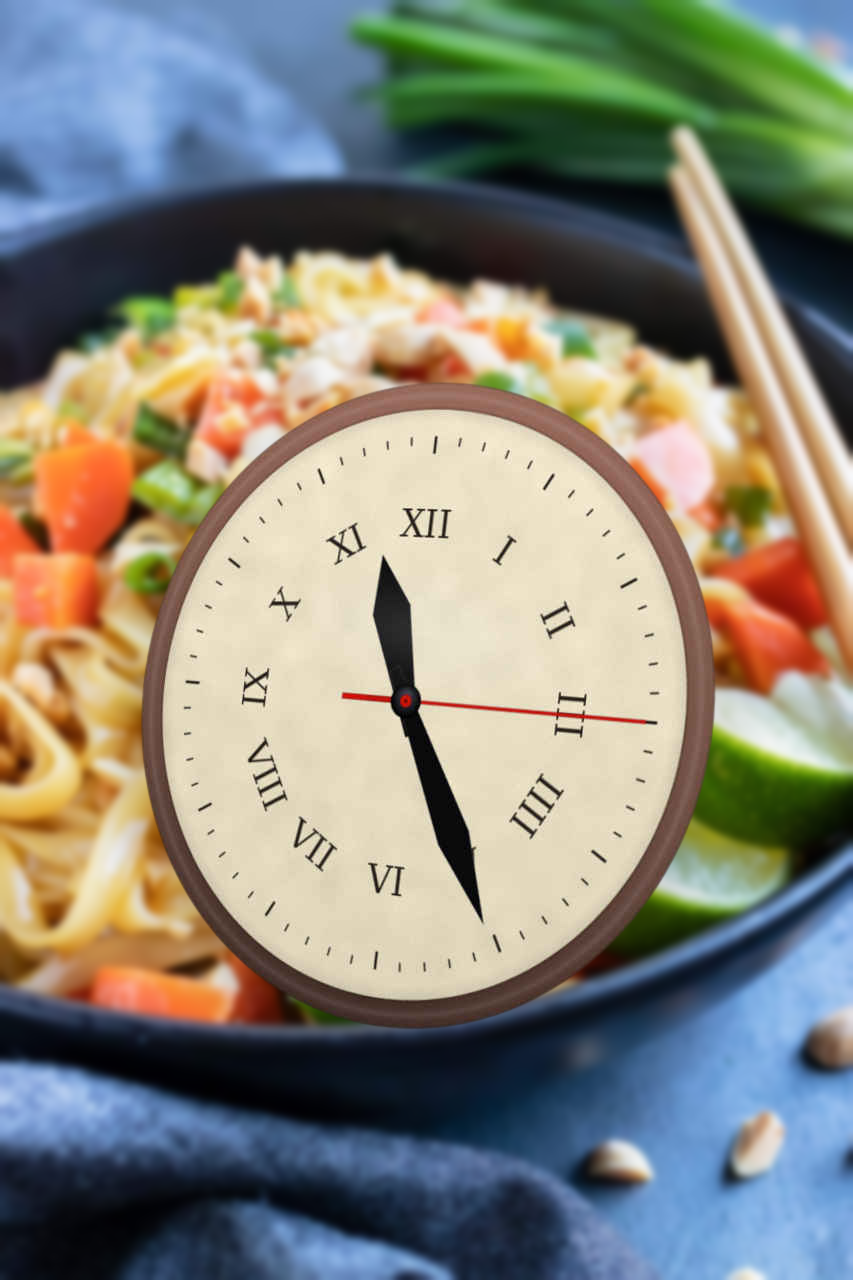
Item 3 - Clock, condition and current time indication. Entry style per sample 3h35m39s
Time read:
11h25m15s
